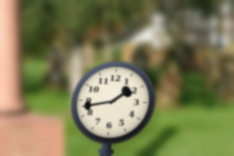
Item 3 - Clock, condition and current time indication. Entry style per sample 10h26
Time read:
1h43
